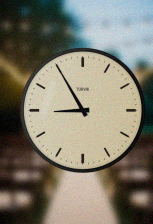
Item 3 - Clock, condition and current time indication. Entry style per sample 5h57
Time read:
8h55
